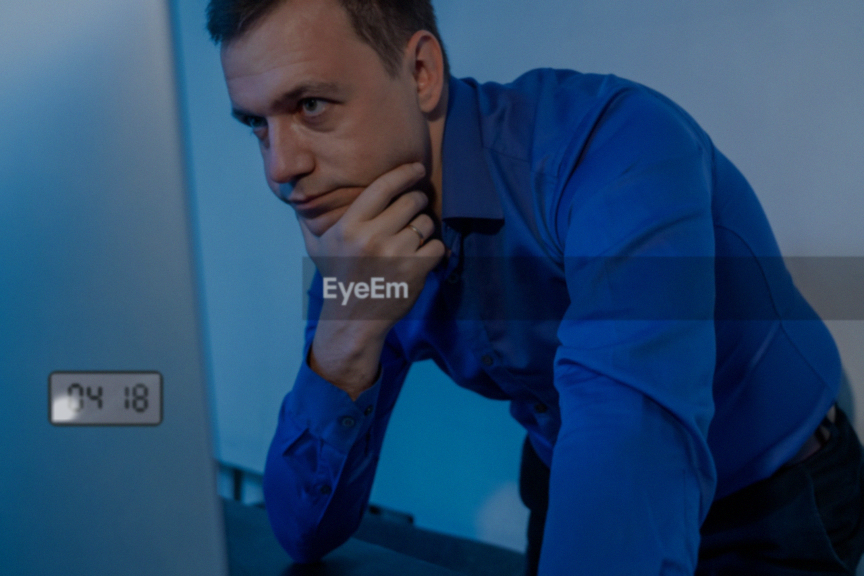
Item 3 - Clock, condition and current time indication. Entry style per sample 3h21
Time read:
4h18
